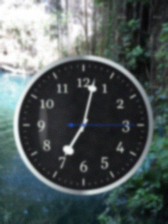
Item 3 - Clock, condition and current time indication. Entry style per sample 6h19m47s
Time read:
7h02m15s
